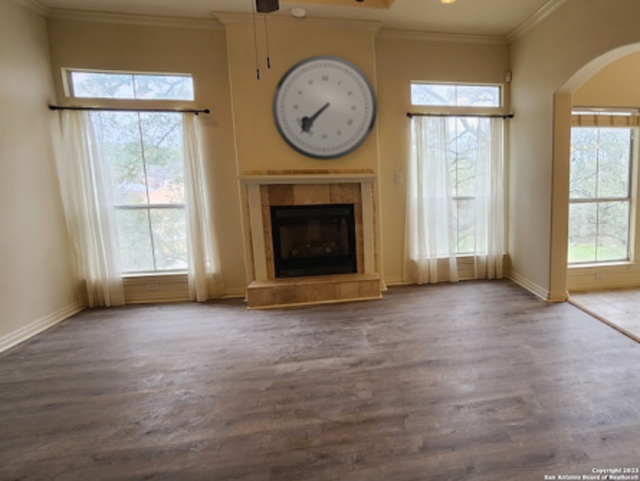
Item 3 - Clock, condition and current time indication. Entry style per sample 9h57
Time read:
7h37
